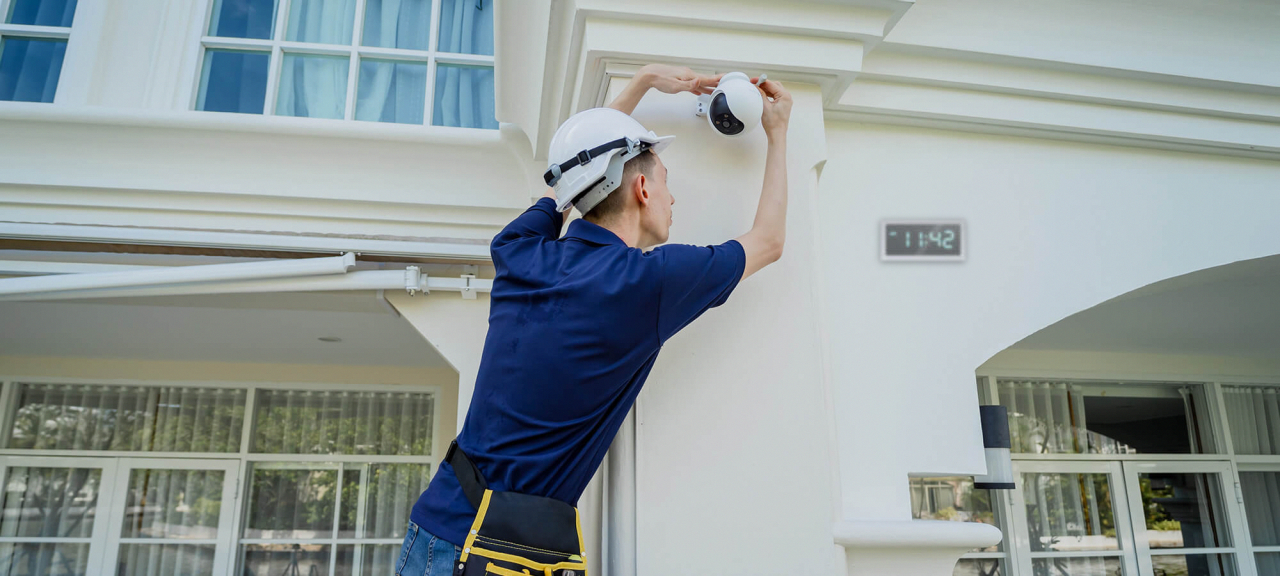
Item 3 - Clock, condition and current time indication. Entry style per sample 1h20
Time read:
11h42
